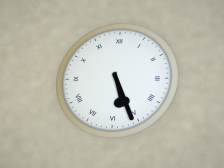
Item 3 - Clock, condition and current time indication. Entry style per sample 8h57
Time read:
5h26
